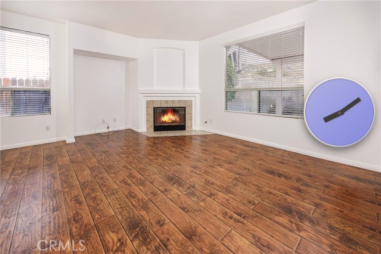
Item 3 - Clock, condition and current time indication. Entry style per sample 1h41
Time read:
8h09
